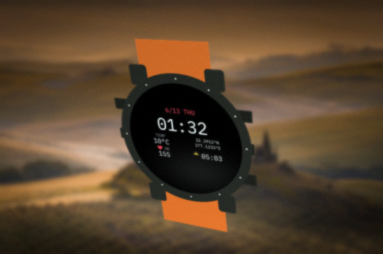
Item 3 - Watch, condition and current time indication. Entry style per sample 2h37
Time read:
1h32
